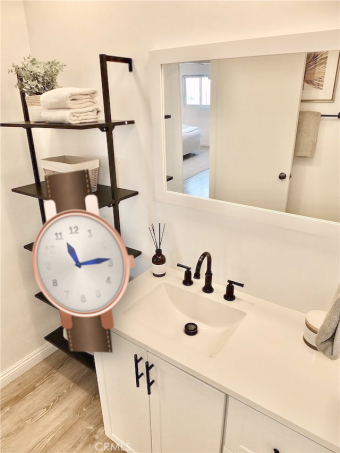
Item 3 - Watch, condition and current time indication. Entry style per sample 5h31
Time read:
11h14
